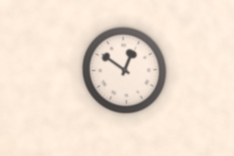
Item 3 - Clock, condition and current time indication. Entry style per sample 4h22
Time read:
12h51
